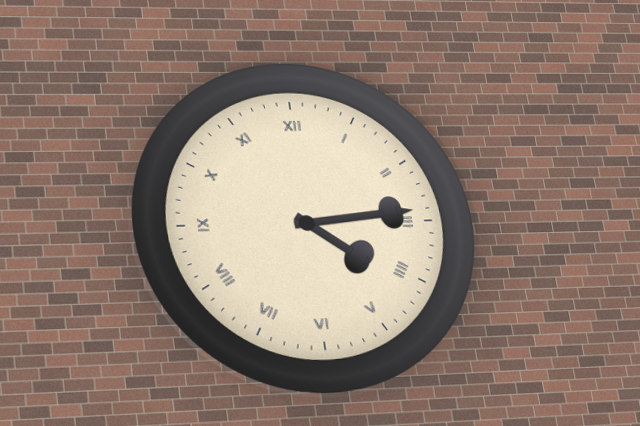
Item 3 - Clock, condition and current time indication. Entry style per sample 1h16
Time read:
4h14
